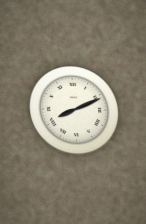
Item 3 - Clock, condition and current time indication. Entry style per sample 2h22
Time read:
8h11
